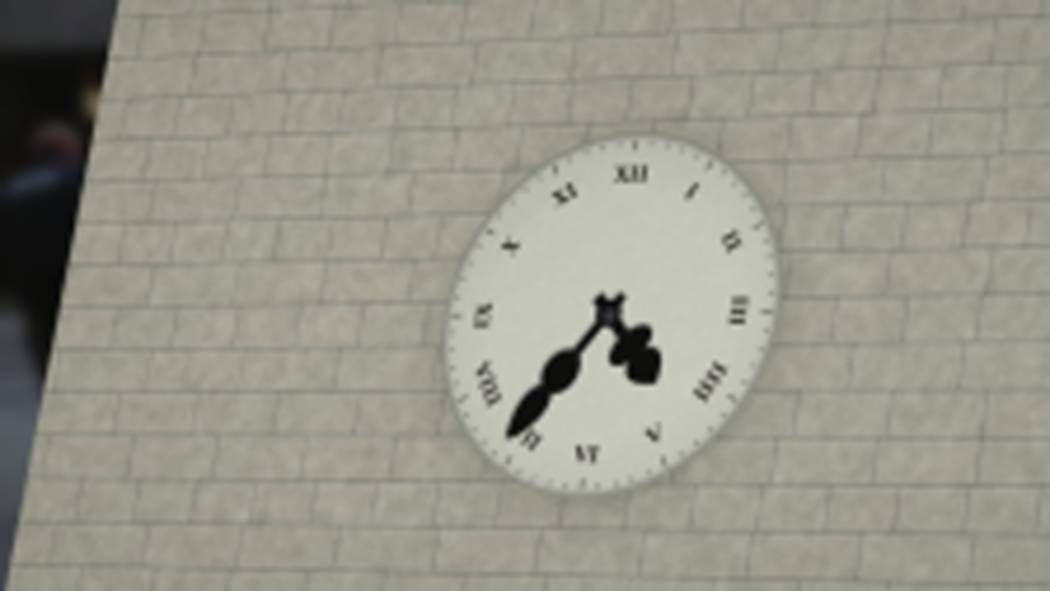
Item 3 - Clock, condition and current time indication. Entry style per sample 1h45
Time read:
4h36
